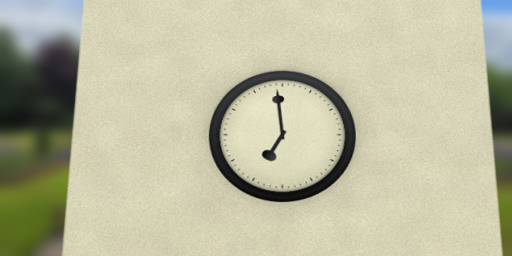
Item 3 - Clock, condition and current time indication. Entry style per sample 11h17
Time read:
6h59
